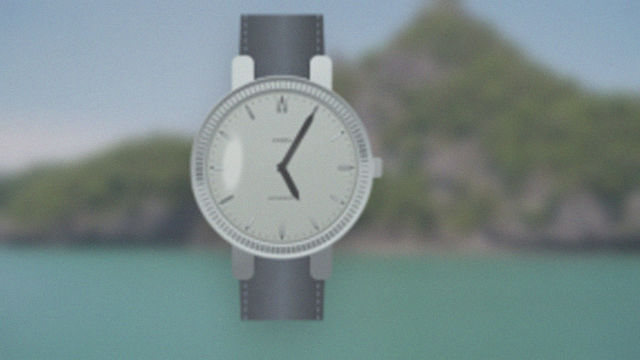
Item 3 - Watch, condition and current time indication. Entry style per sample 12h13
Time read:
5h05
